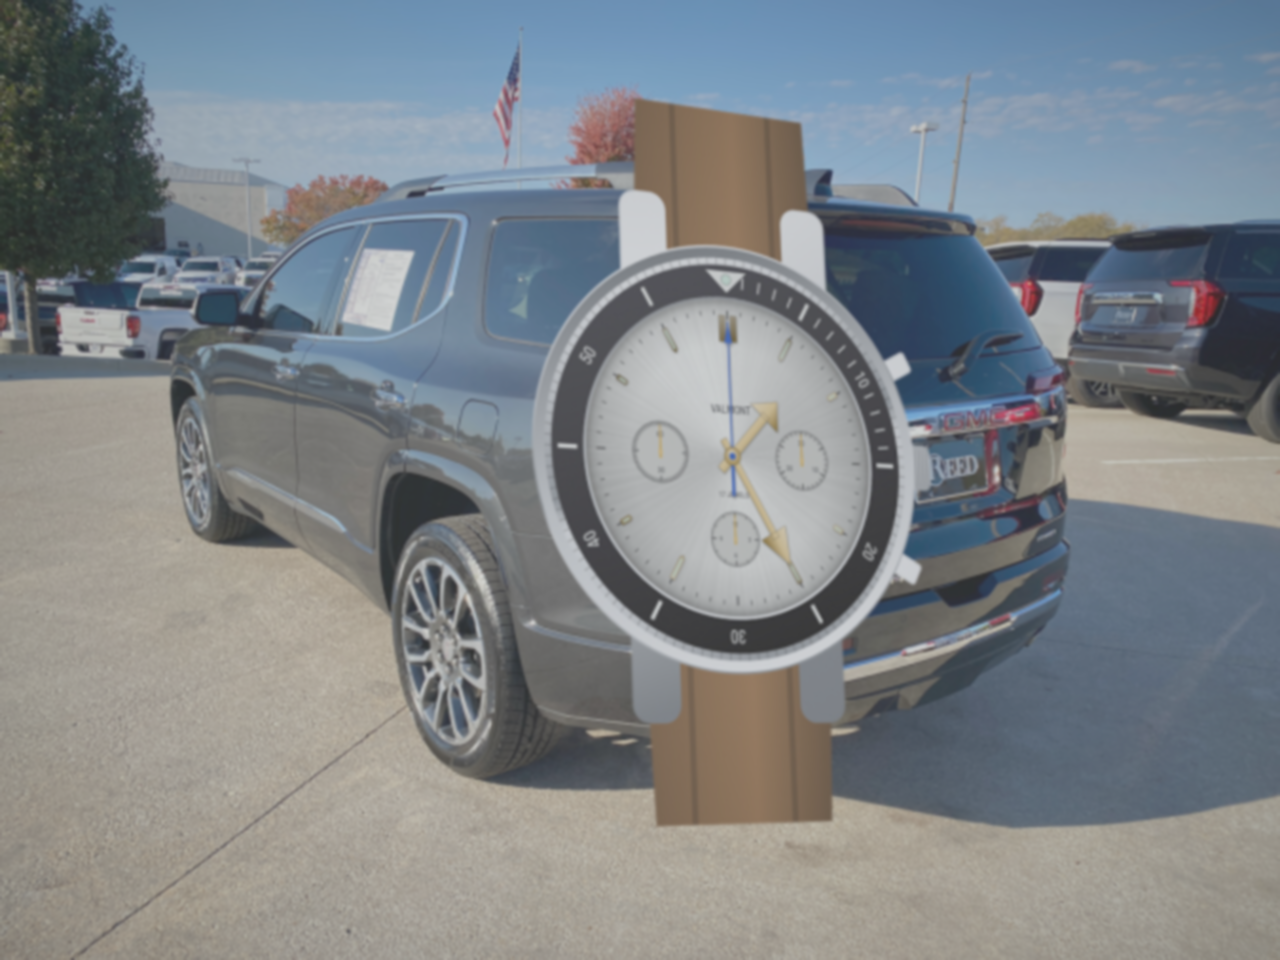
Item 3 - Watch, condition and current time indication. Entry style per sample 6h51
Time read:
1h25
